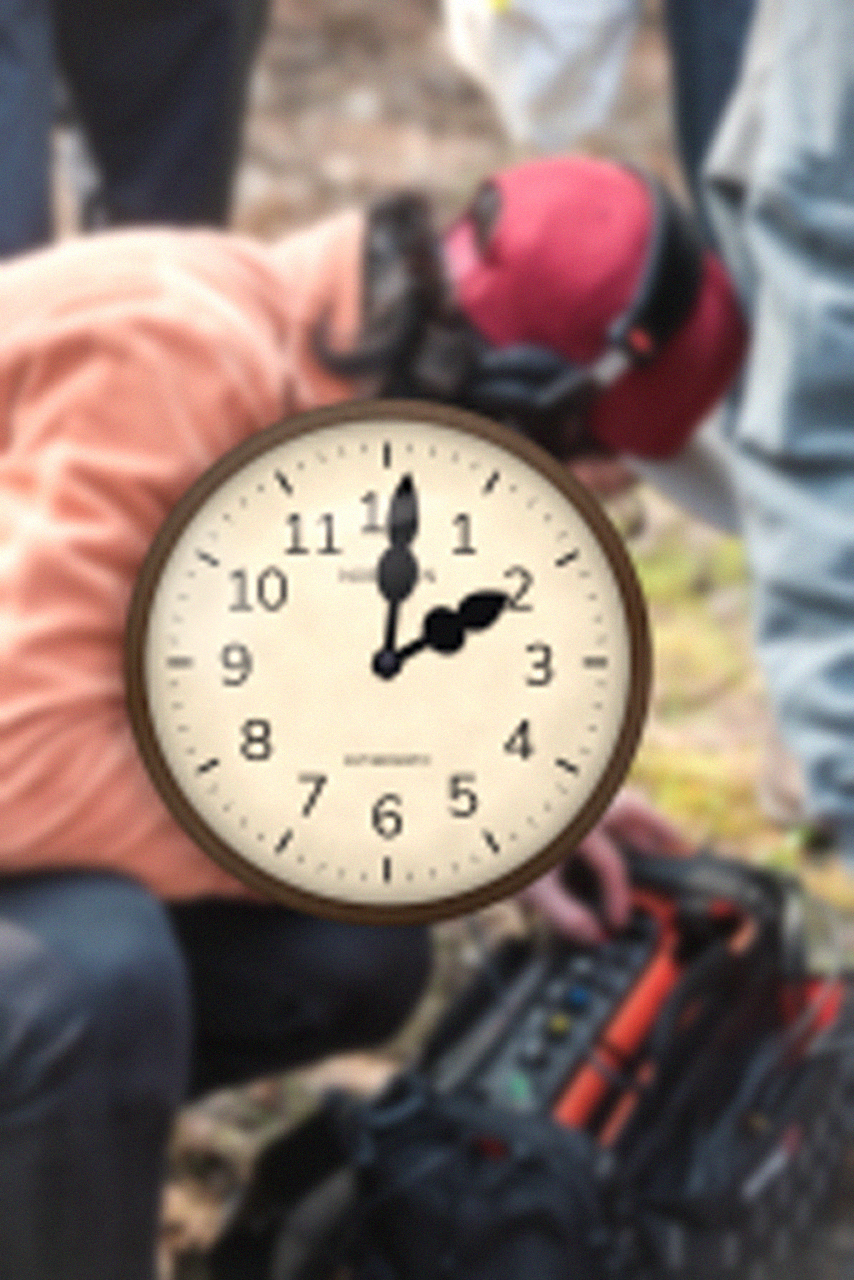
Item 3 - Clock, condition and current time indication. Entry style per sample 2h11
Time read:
2h01
